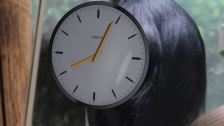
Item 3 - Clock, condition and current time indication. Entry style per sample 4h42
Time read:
8h04
